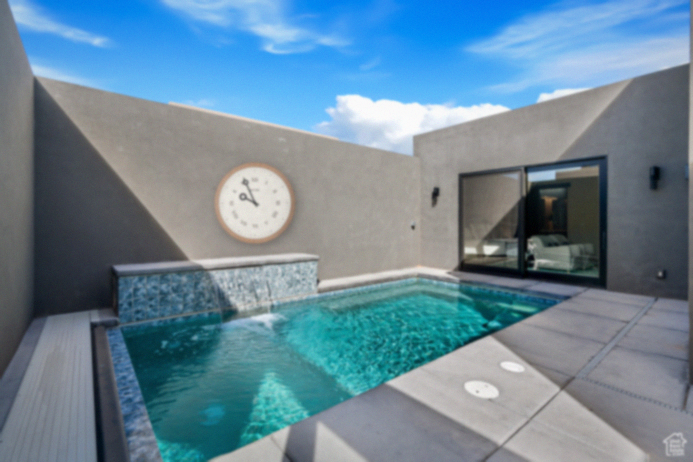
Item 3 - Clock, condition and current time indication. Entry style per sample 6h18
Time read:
9h56
